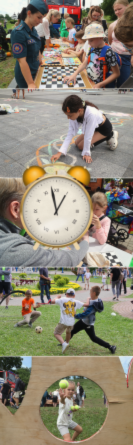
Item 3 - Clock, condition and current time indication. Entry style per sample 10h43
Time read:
12h58
